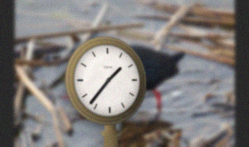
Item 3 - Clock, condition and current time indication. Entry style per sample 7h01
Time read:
1h37
